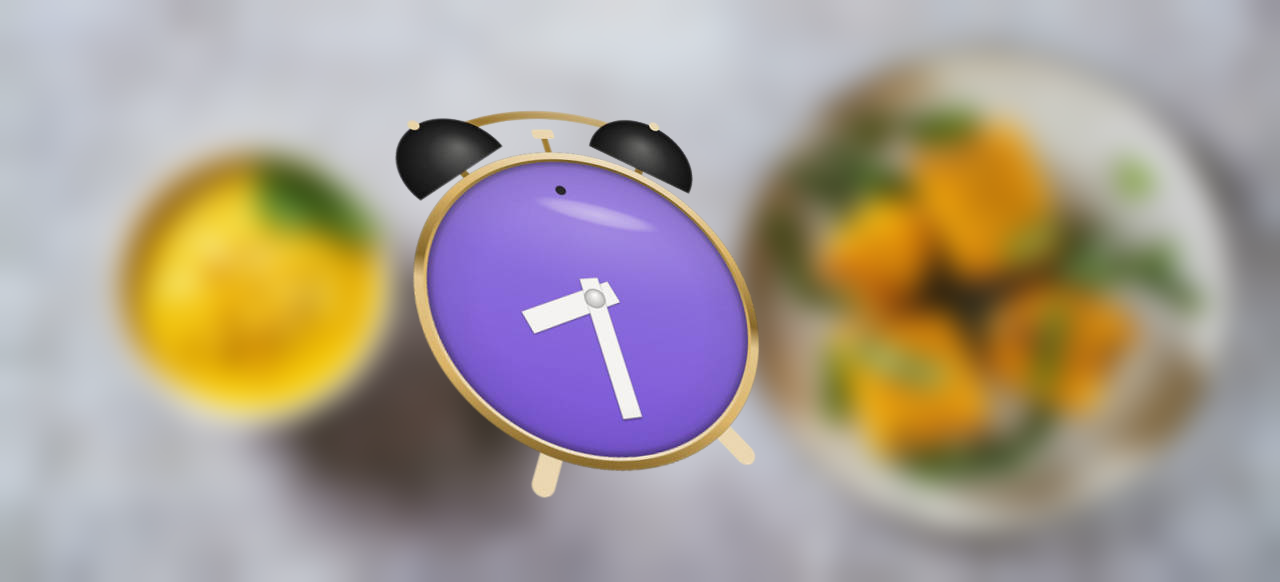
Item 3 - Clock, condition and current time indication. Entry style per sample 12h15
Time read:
8h30
